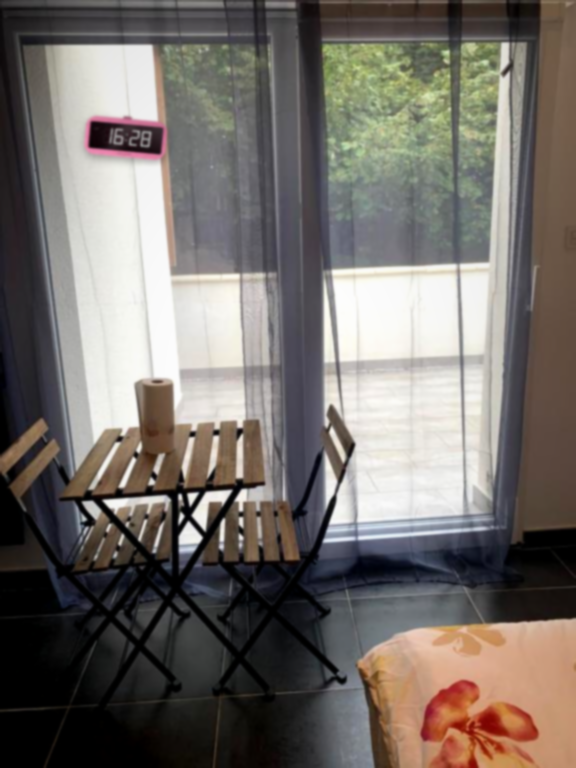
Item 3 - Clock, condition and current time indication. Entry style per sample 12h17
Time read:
16h28
